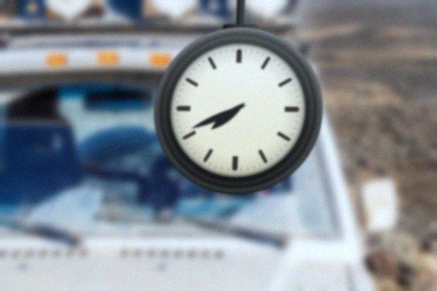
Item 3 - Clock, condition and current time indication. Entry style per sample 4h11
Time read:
7h41
